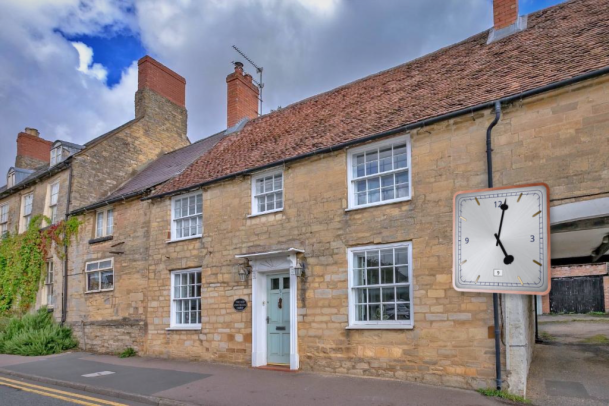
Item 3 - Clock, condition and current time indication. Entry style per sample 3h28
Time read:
5h02
